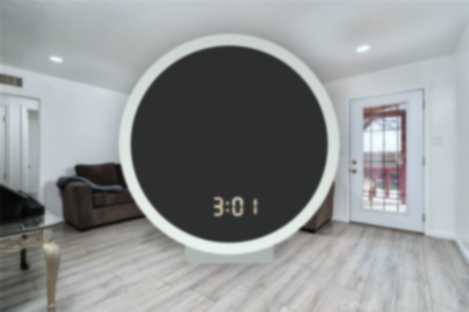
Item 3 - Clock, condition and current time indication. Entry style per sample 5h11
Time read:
3h01
